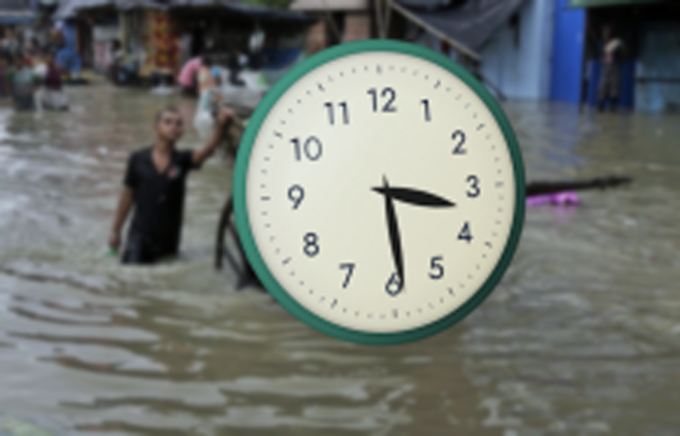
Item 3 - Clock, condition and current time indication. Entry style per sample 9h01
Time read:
3h29
